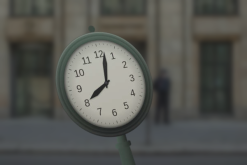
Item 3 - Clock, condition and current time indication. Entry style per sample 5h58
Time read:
8h02
